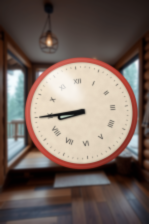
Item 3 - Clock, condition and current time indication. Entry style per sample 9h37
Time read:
8h45
